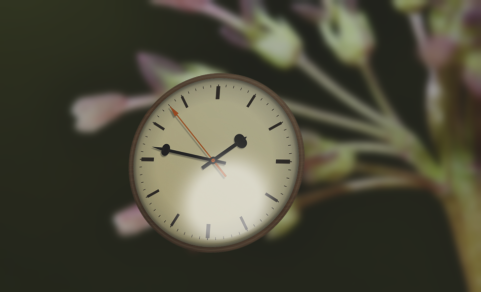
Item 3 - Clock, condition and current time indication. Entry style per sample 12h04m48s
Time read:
1h46m53s
